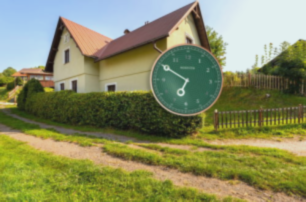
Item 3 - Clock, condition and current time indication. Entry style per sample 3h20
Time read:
6h50
